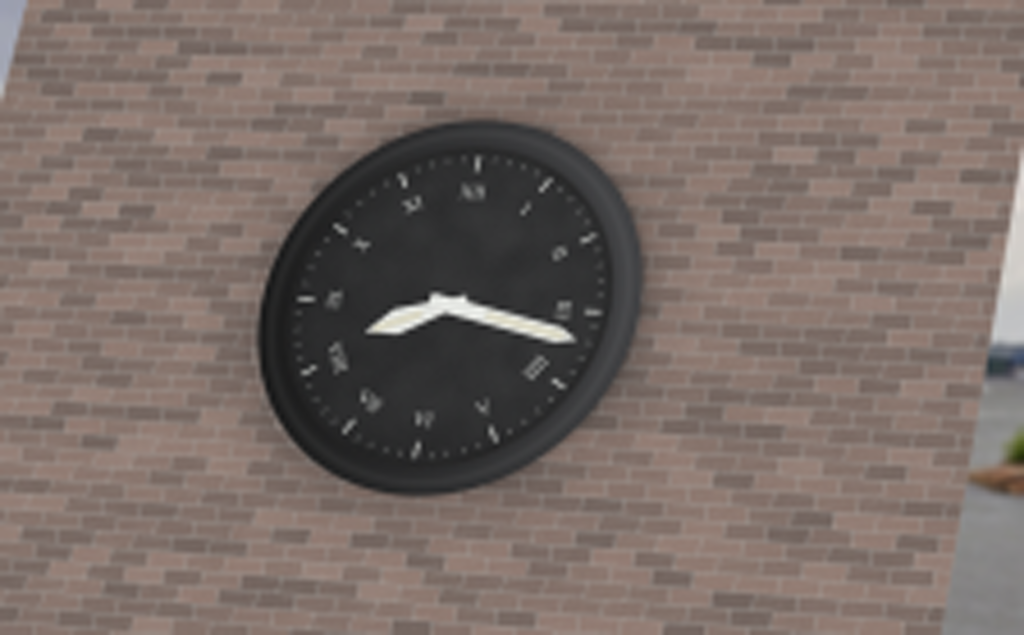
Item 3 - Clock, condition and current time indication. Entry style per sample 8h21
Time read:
8h17
